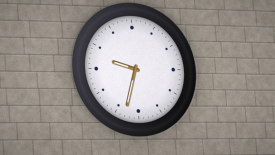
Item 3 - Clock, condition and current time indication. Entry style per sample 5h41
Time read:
9h33
